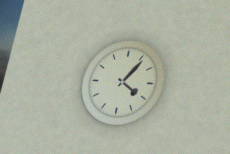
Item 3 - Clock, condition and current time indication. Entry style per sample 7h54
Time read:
4h06
